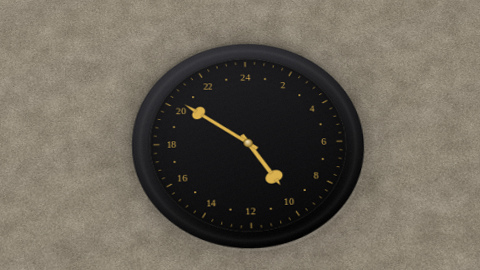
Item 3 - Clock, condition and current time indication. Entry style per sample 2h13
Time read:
9h51
